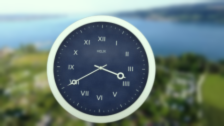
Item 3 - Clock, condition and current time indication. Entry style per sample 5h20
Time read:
3h40
